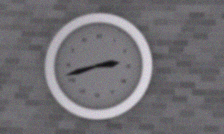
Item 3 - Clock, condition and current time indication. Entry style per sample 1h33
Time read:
2h42
